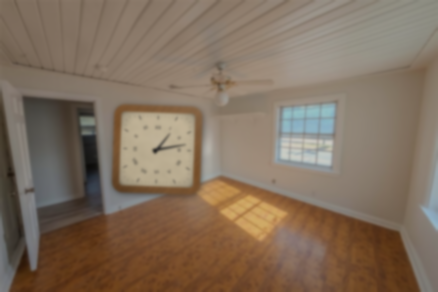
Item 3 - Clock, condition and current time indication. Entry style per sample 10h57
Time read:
1h13
